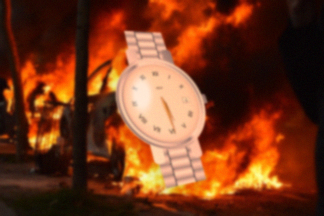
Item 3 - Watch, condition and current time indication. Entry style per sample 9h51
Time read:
5h29
